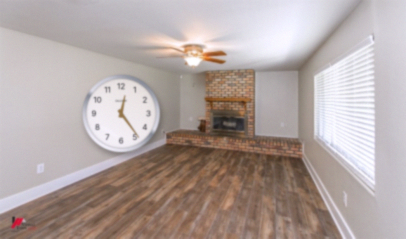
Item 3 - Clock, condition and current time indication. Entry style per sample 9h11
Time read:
12h24
